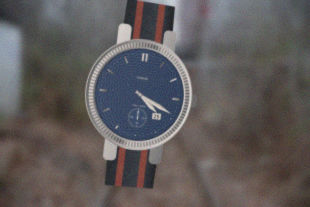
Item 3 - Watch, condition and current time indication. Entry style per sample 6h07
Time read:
4h19
